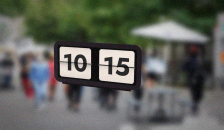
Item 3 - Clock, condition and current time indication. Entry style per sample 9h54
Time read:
10h15
